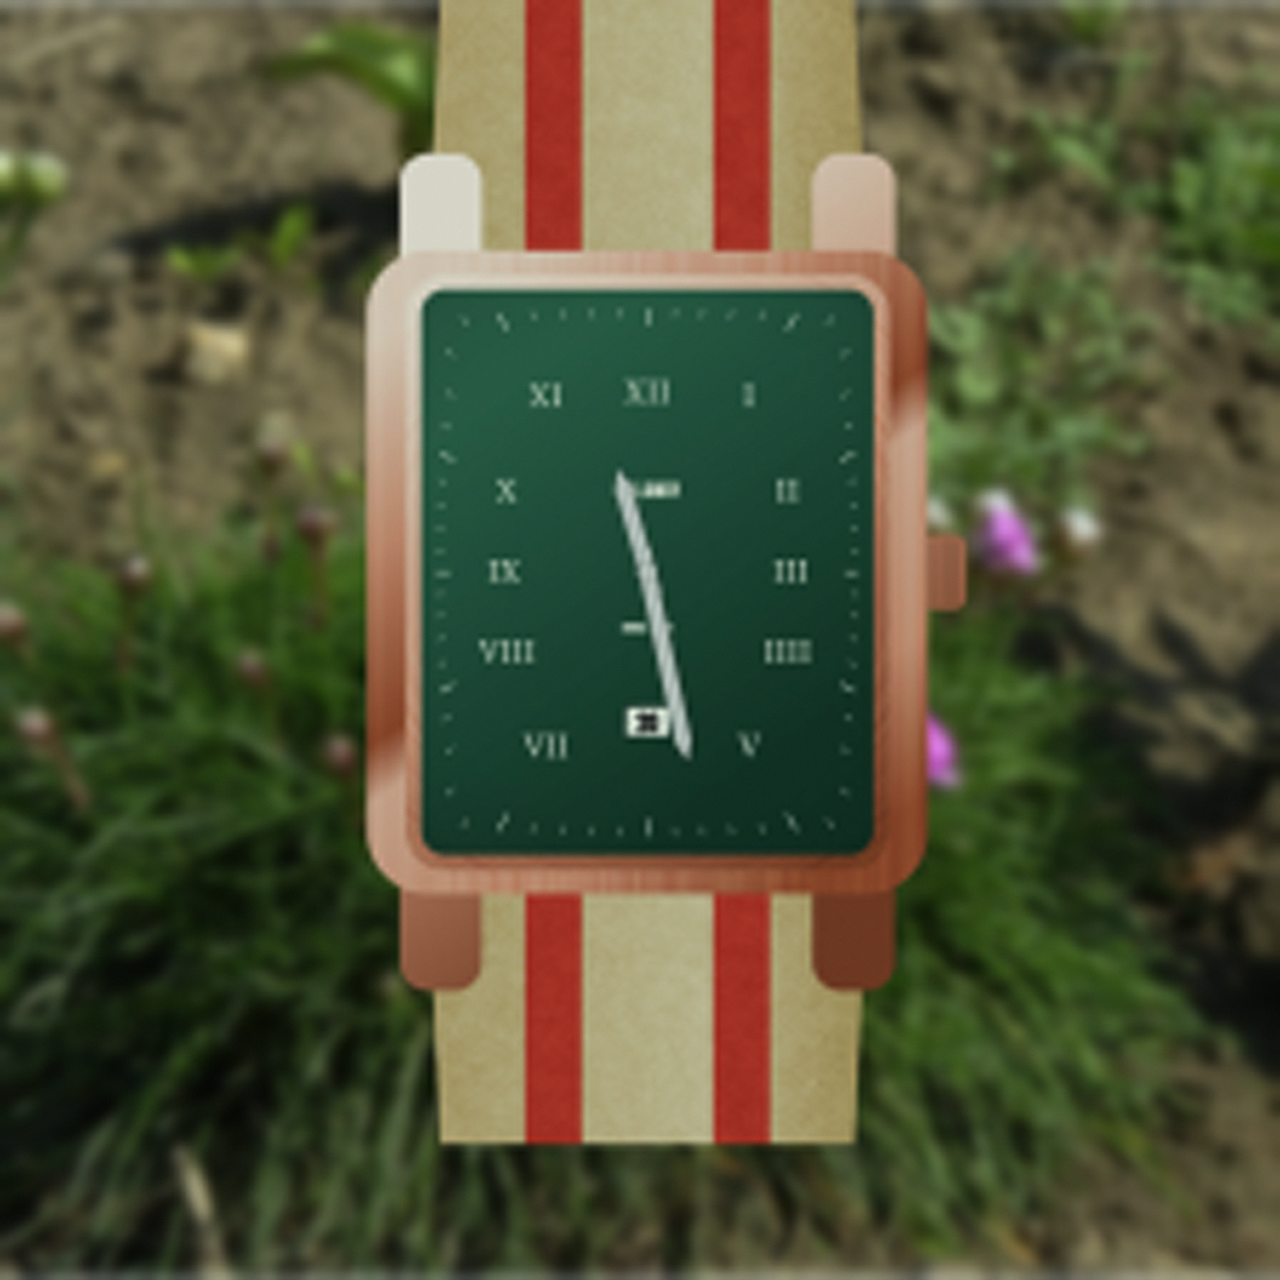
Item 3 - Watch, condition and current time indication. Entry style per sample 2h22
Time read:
11h28
